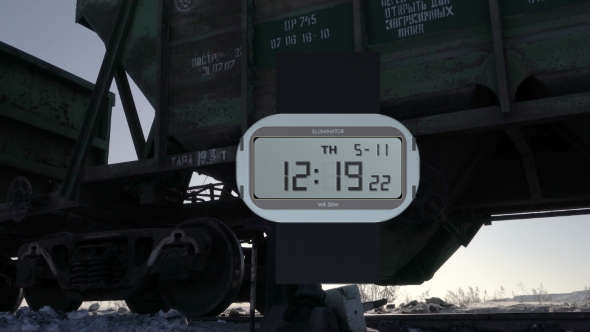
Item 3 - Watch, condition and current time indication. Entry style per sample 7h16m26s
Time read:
12h19m22s
